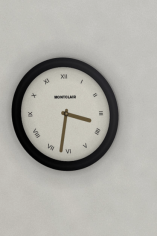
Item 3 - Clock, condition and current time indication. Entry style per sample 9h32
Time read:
3h32
